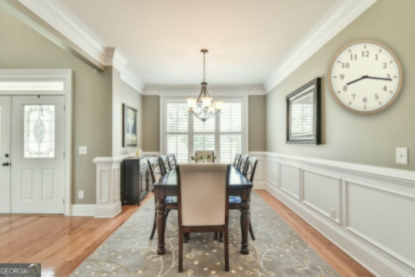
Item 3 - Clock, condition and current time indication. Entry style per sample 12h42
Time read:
8h16
